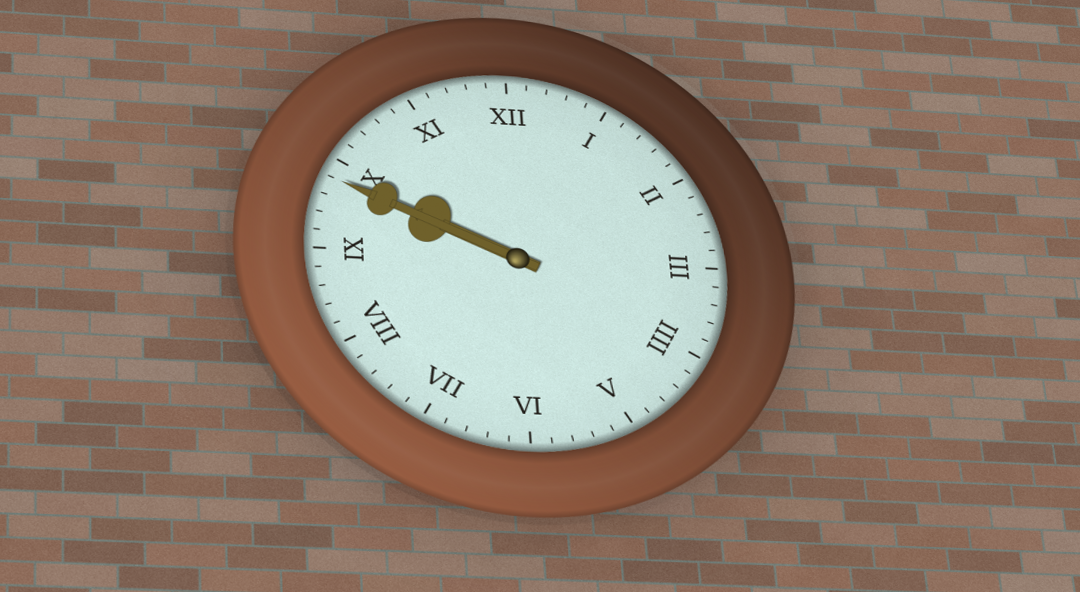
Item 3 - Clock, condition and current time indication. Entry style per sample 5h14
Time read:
9h49
